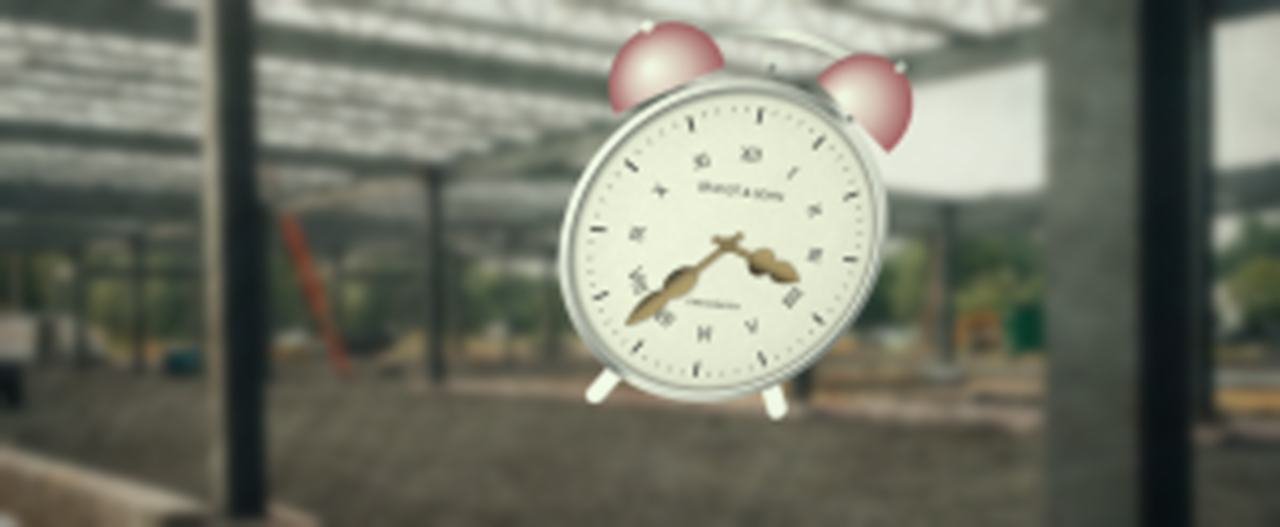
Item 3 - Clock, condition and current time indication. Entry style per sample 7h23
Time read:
3h37
